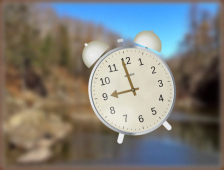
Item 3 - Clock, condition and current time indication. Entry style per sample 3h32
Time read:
8h59
